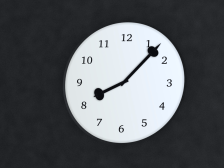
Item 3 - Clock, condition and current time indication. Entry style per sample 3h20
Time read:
8h07
